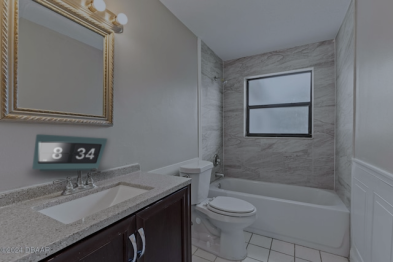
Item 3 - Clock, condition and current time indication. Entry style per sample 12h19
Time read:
8h34
